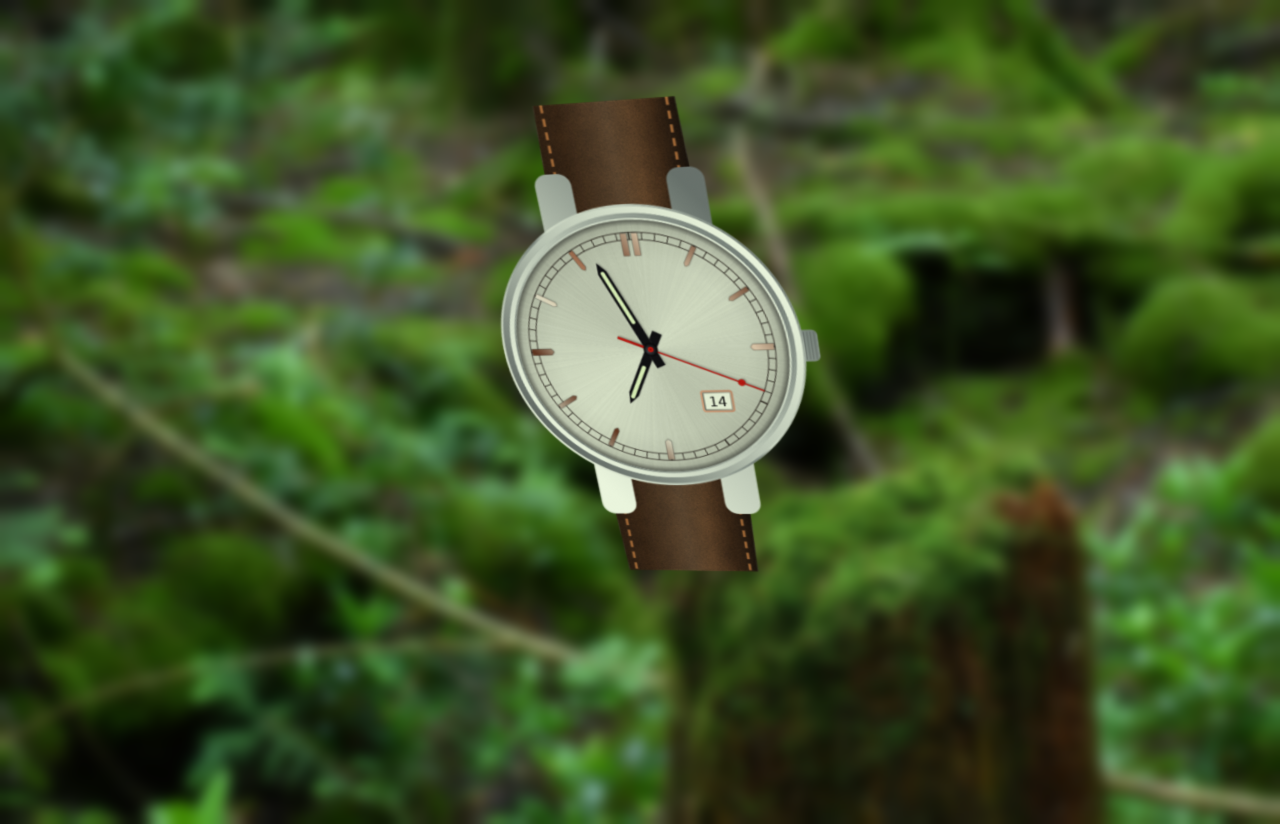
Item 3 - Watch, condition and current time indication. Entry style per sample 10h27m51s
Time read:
6h56m19s
